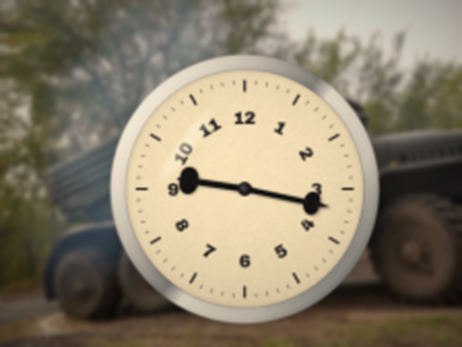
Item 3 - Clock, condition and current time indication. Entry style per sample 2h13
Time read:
9h17
